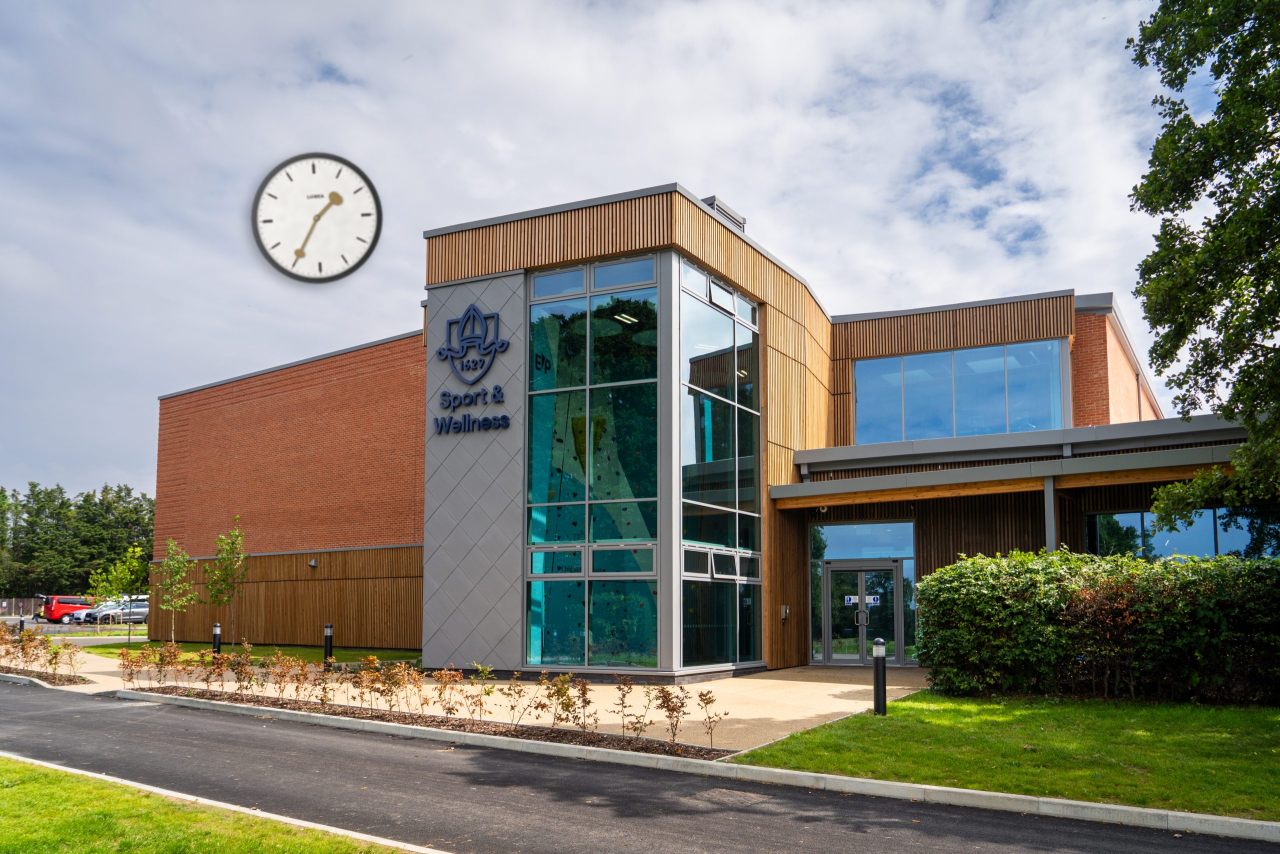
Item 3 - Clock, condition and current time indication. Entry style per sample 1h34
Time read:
1h35
